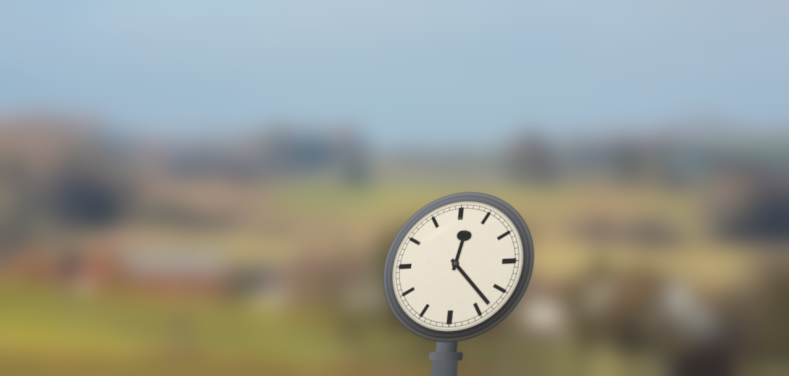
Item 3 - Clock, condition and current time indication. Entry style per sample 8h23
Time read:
12h23
